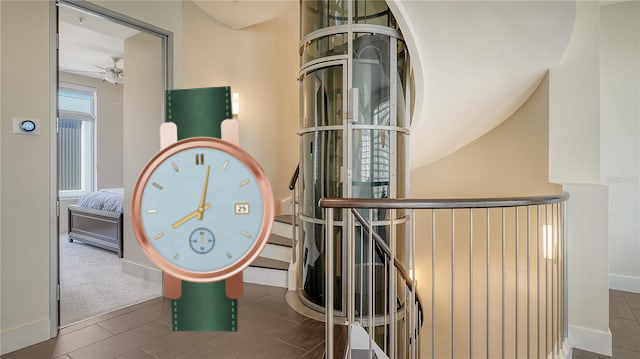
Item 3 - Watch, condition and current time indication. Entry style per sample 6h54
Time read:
8h02
